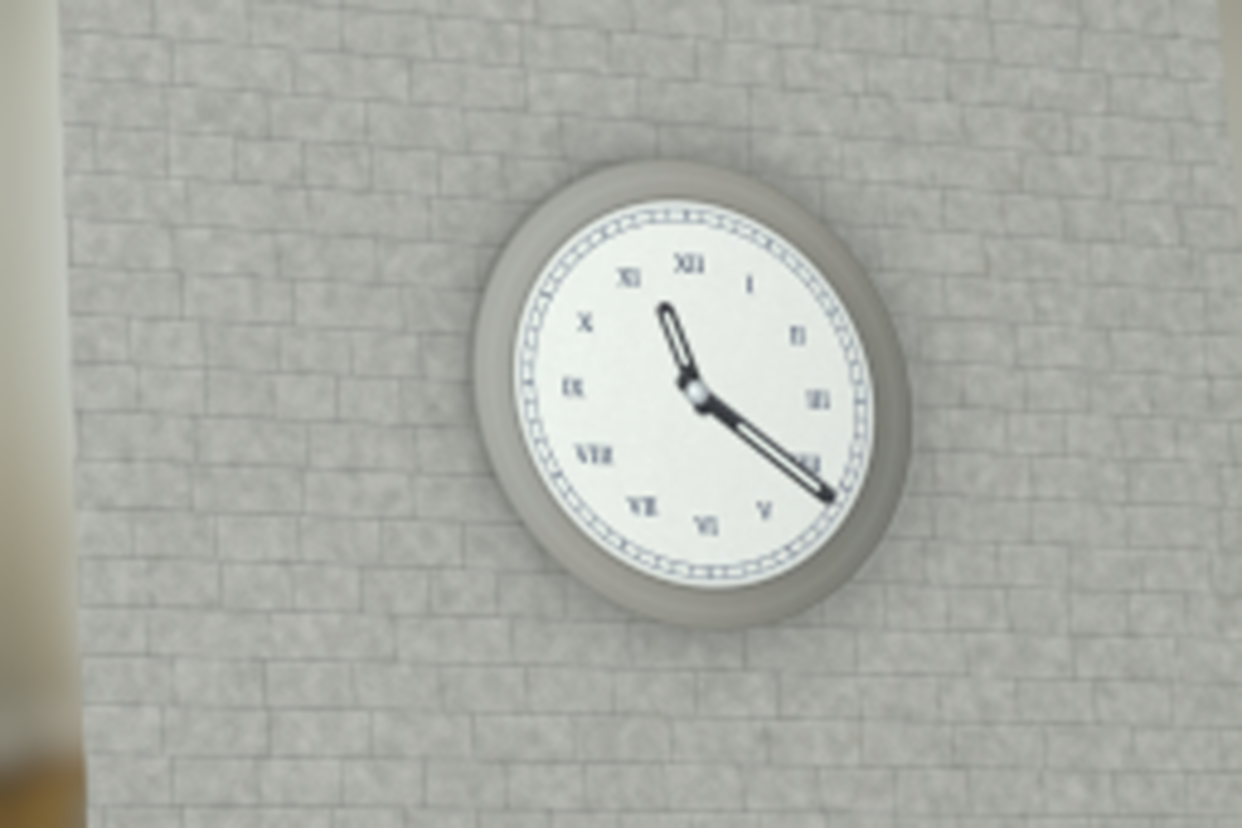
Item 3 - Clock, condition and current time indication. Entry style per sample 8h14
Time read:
11h21
